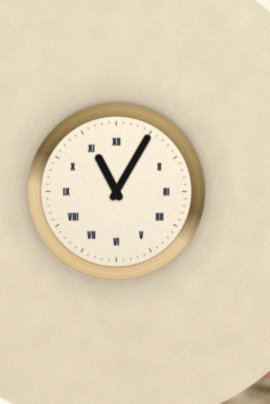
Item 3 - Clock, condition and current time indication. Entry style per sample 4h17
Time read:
11h05
